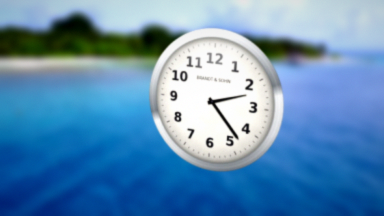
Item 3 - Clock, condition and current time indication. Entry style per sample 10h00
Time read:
2h23
